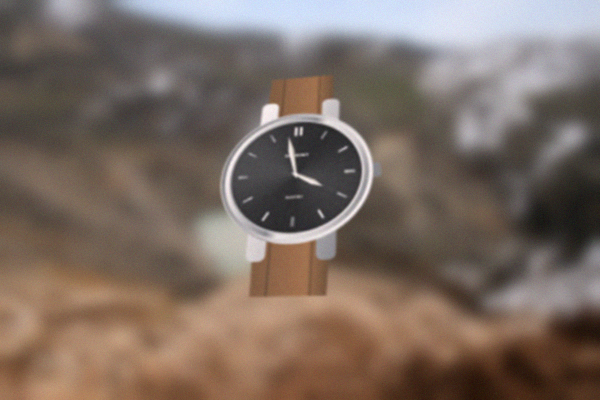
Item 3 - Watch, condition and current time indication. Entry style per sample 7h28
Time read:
3h58
